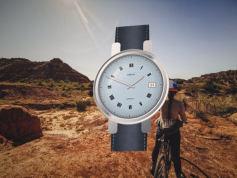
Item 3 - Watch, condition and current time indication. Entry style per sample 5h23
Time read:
1h49
